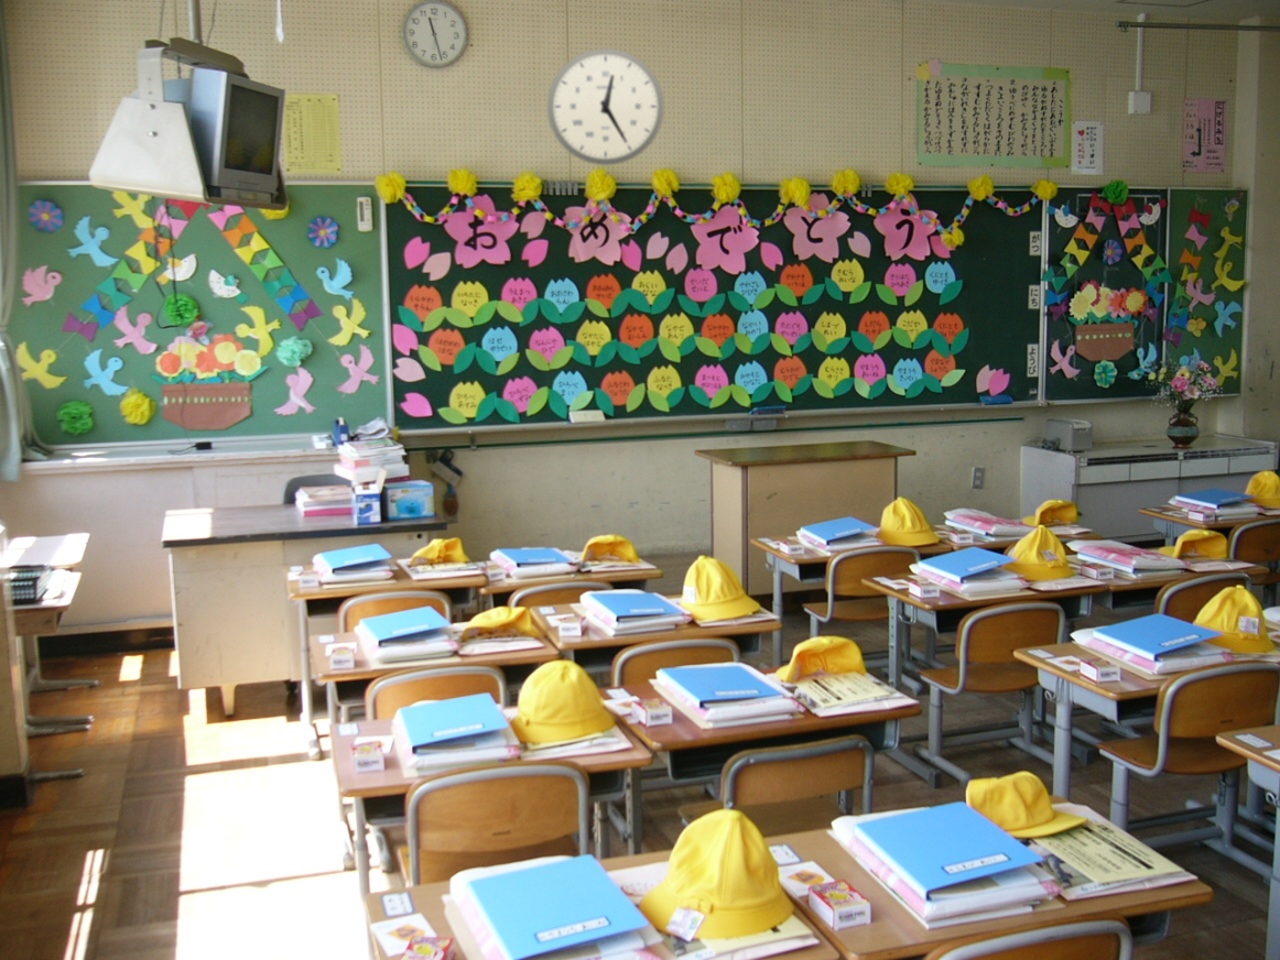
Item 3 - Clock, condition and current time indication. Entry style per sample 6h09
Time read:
12h25
